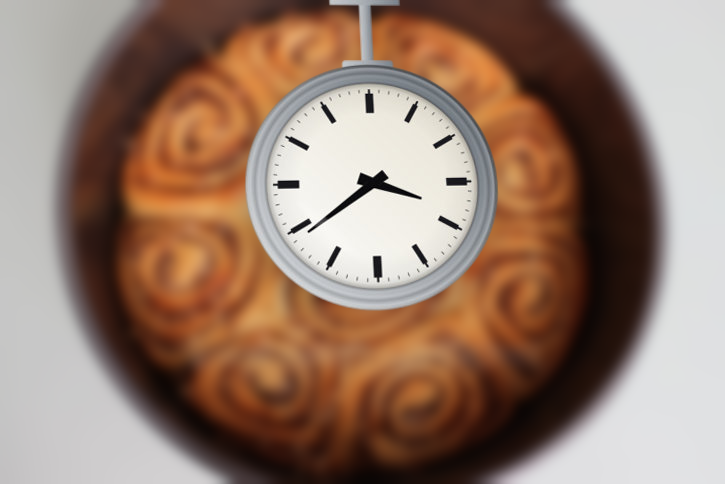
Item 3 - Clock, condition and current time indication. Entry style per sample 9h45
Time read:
3h39
